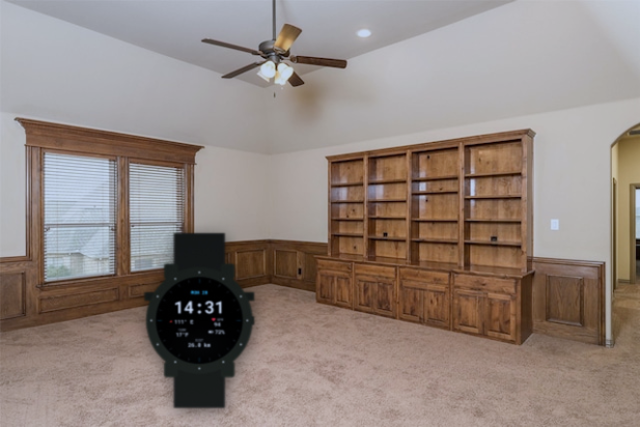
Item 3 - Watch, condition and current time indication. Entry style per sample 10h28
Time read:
14h31
